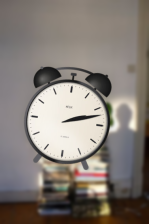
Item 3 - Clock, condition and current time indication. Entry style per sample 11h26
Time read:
2h12
